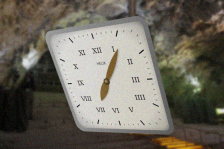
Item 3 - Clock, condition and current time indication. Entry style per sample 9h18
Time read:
7h06
